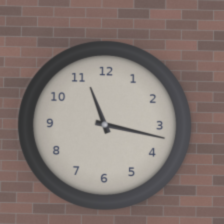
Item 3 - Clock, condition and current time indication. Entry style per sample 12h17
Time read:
11h17
